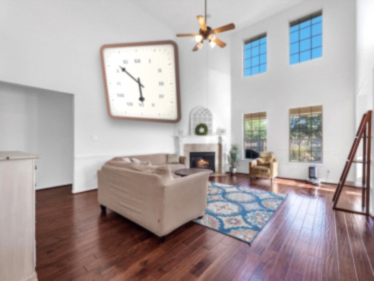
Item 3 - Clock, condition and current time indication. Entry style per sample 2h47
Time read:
5h52
